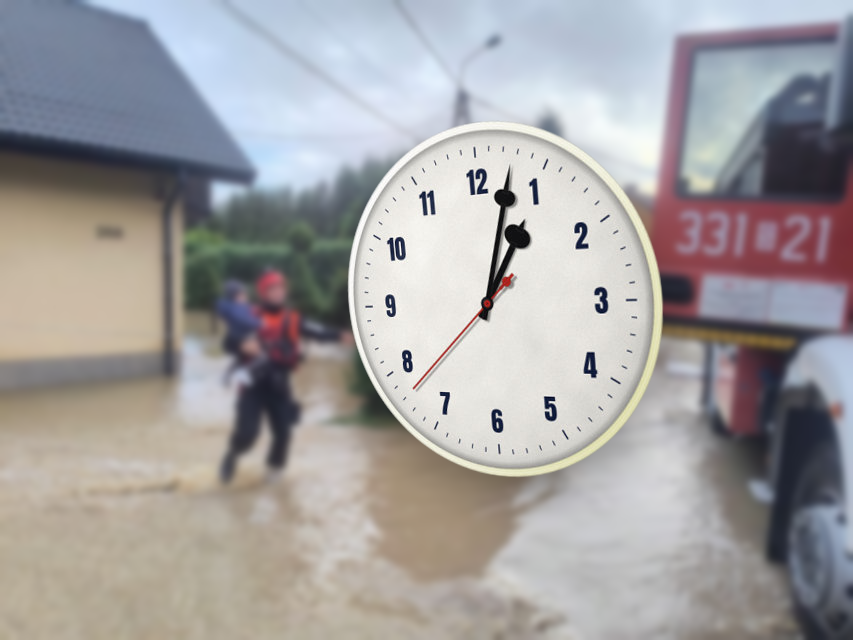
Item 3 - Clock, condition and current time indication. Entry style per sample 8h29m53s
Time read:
1h02m38s
